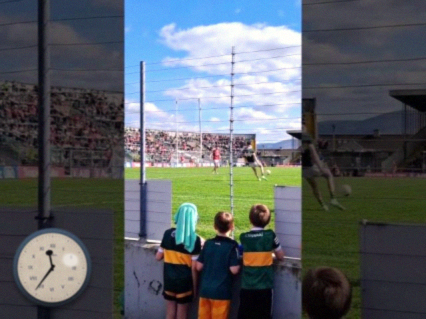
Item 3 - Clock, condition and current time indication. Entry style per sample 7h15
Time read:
11h36
